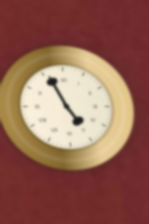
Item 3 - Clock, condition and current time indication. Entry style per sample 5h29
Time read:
4h56
